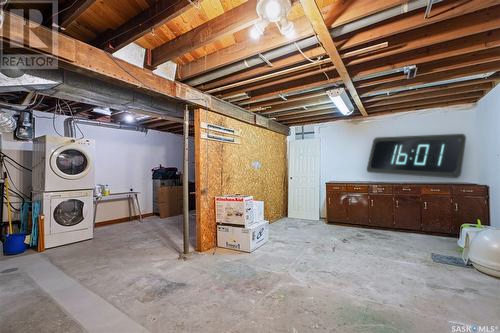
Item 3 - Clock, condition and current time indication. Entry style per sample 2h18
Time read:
16h01
